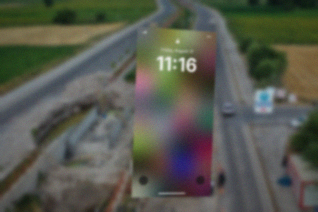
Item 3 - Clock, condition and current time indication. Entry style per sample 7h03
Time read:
11h16
